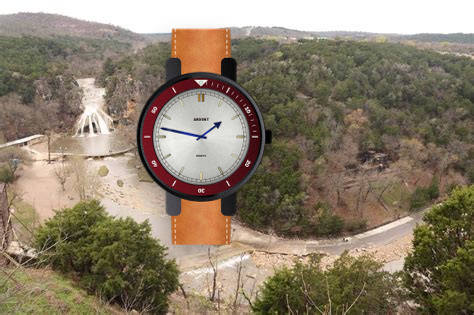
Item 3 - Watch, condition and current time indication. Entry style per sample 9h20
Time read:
1h47
